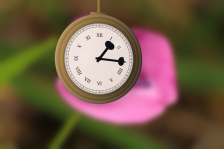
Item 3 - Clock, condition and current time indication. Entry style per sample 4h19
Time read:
1h16
